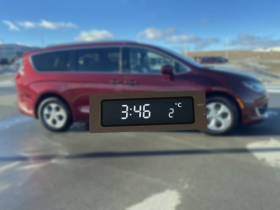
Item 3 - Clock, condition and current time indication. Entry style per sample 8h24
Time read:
3h46
